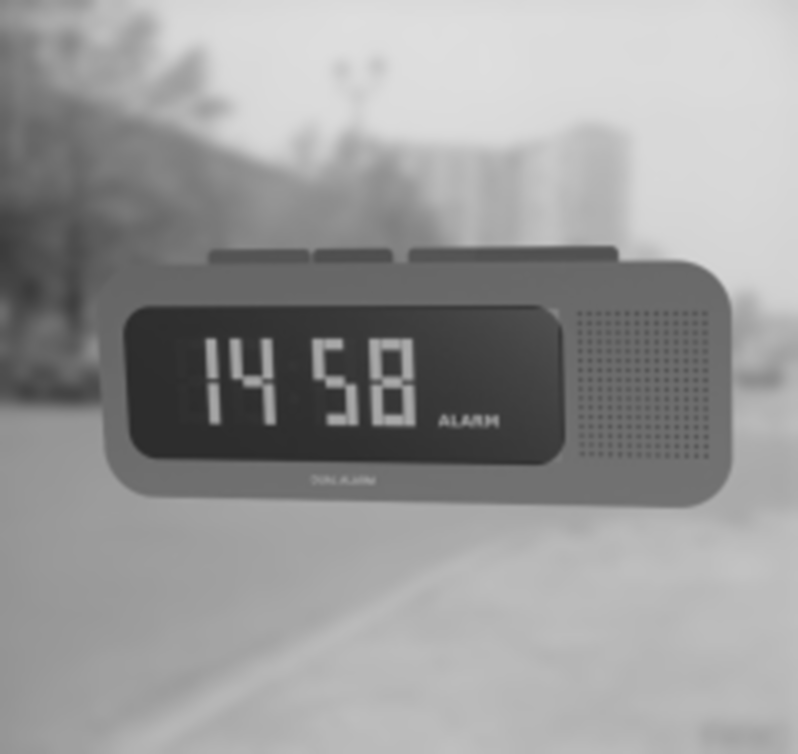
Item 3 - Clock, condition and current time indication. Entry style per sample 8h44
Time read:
14h58
